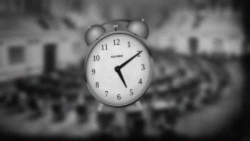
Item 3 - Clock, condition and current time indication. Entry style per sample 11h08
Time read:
5h10
